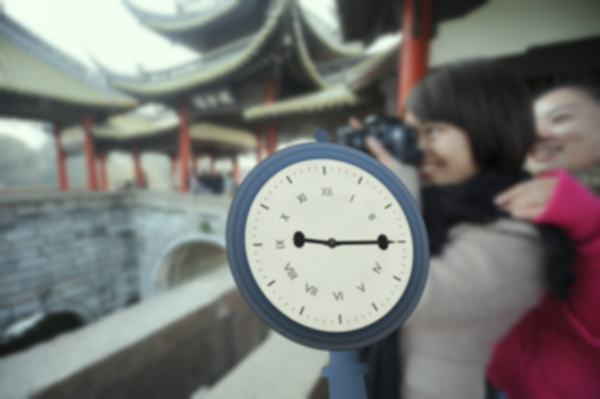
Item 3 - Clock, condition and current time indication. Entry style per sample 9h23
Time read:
9h15
